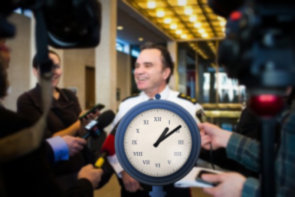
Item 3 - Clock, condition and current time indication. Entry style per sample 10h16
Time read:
1h09
